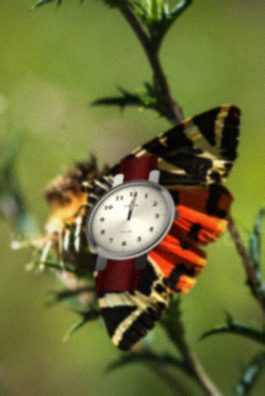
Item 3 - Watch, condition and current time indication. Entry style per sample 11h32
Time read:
12h01
